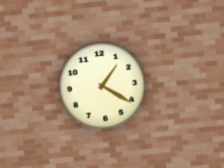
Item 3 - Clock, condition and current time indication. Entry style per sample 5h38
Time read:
1h21
